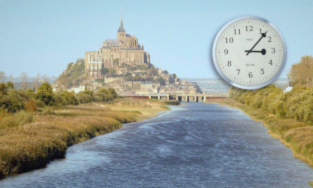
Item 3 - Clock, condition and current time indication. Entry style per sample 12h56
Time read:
3h07
